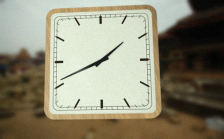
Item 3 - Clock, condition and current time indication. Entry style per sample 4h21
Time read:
1h41
